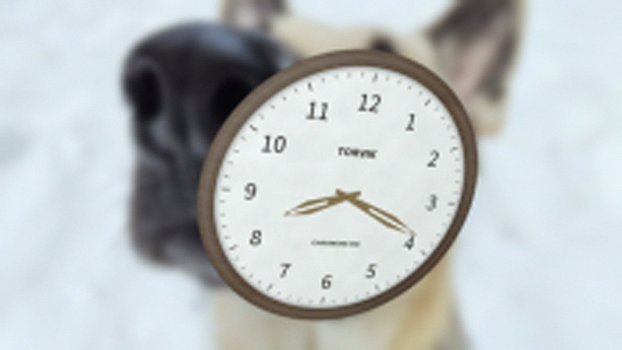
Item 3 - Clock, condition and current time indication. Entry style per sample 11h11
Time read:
8h19
